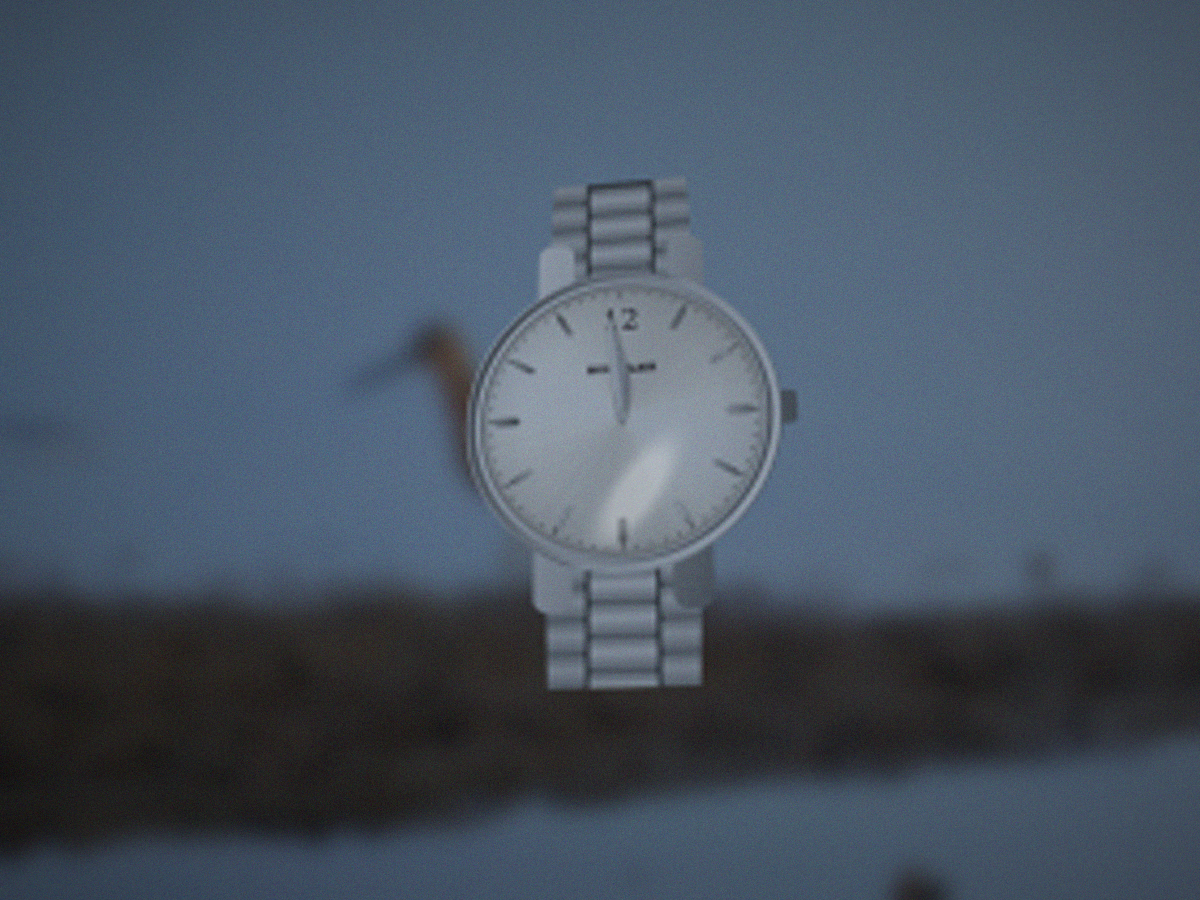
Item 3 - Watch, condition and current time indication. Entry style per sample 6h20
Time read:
11h59
